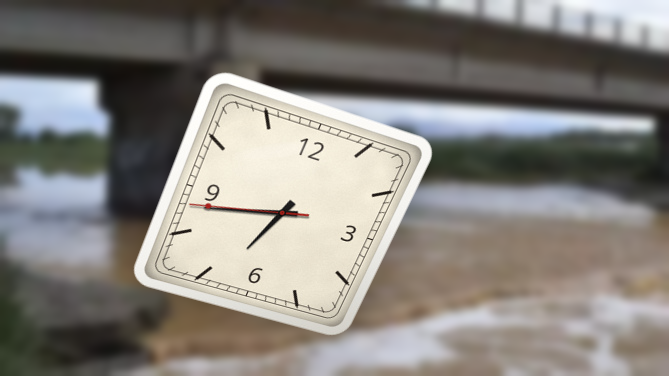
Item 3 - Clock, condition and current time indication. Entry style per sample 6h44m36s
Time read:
6h42m43s
